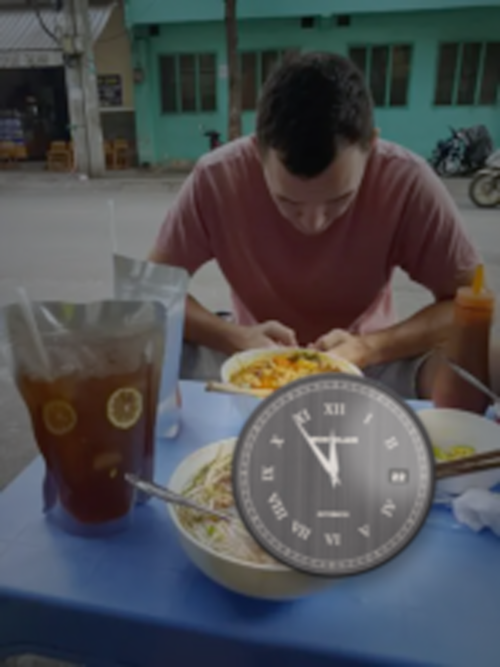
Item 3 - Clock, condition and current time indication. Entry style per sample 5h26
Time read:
11h54
